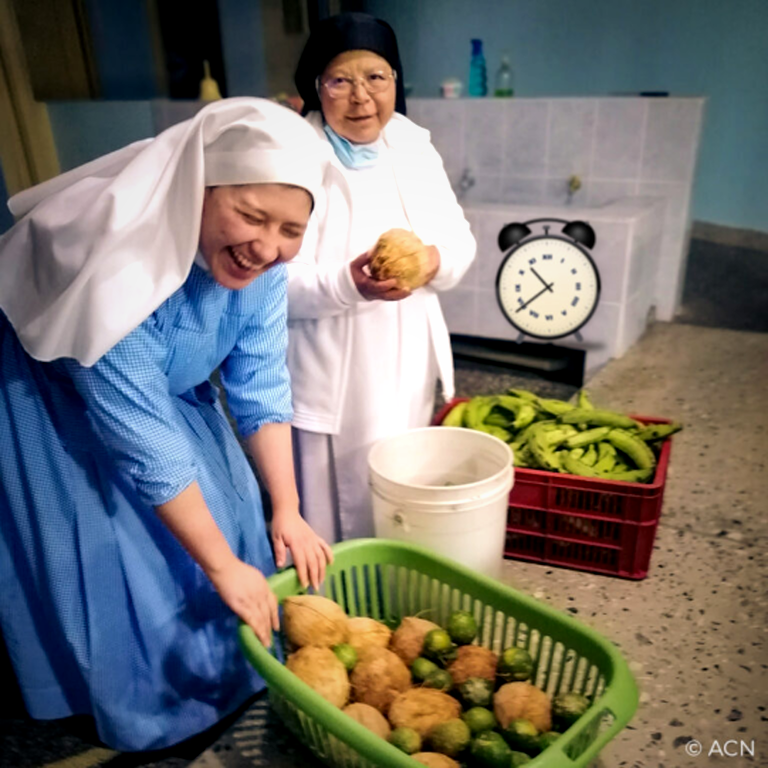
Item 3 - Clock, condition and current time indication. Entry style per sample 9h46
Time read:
10h39
